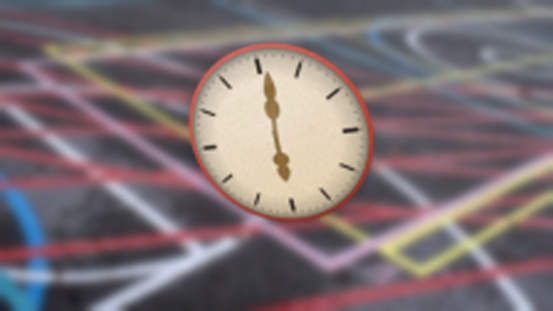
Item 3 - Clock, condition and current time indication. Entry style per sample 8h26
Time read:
6h01
